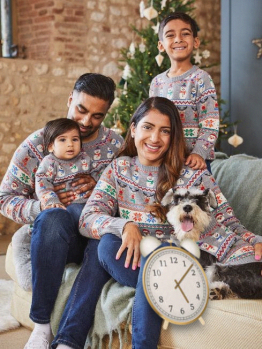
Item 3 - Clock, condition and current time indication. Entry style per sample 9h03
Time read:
5h08
